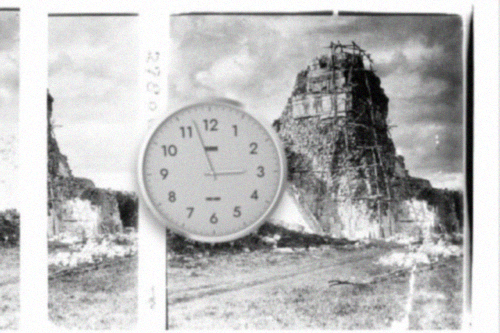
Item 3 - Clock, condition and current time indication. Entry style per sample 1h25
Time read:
2h57
